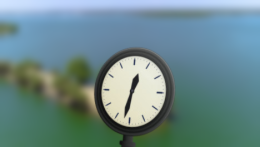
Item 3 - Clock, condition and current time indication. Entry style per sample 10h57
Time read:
12h32
